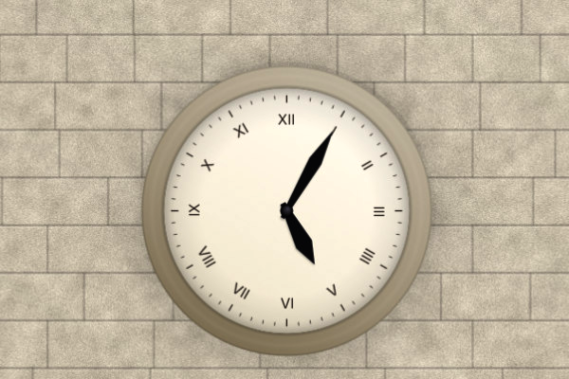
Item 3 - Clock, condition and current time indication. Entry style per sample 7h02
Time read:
5h05
